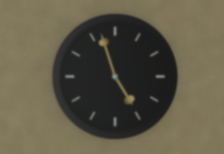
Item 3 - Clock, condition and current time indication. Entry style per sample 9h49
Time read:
4h57
